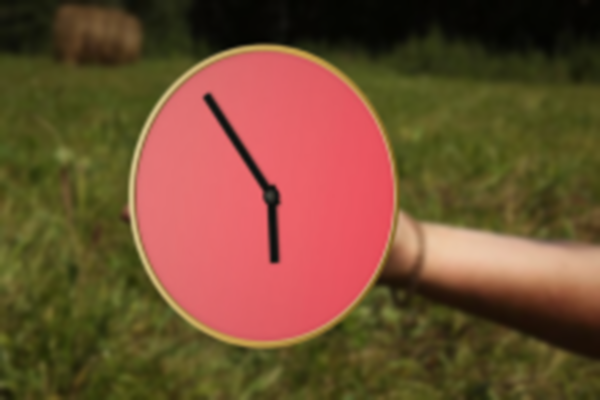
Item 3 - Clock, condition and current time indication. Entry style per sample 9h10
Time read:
5h54
